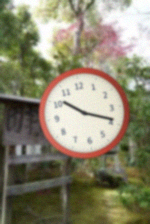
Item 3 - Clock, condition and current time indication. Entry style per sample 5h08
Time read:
10h19
